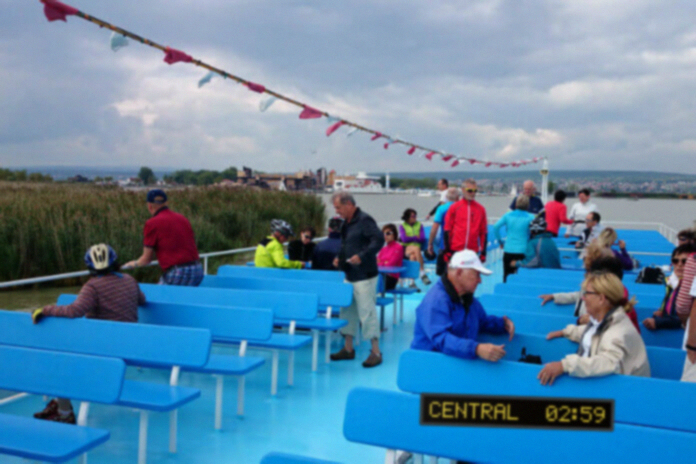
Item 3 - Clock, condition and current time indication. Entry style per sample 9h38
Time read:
2h59
